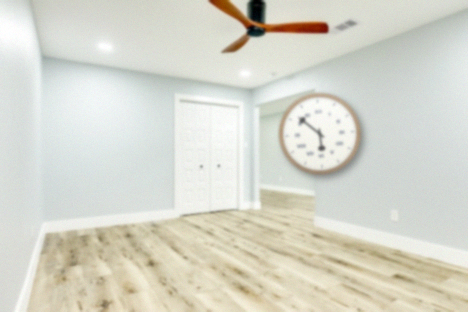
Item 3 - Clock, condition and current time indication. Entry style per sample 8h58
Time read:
5h52
